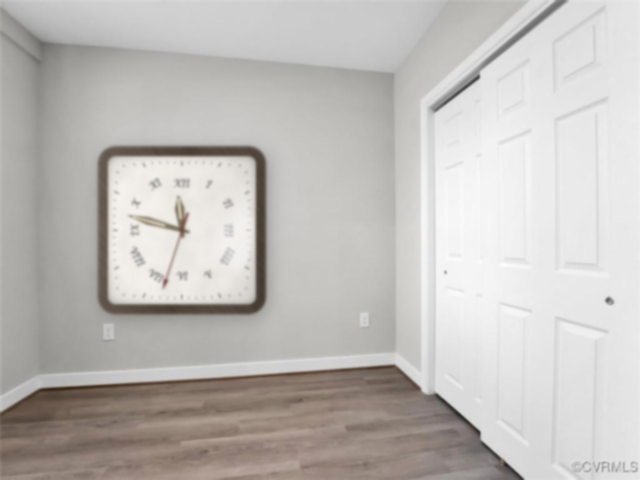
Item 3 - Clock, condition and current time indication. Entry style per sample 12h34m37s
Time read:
11h47m33s
